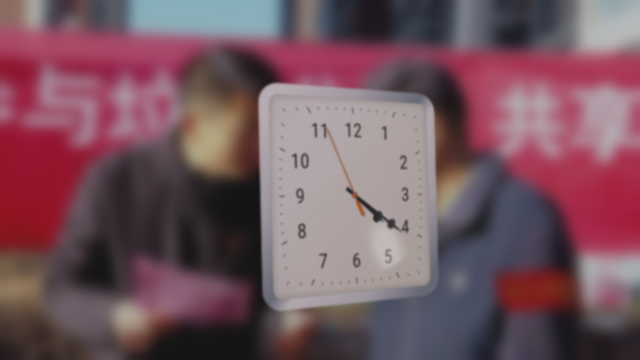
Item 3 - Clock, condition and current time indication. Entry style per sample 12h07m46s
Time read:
4h20m56s
